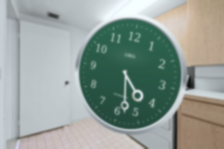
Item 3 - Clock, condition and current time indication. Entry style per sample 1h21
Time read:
4h28
